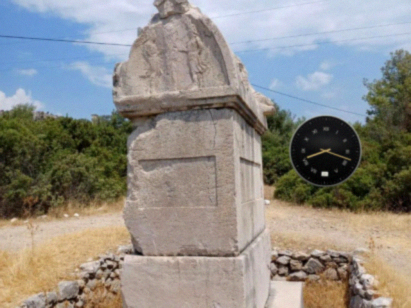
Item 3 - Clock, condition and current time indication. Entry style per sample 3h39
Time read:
8h18
